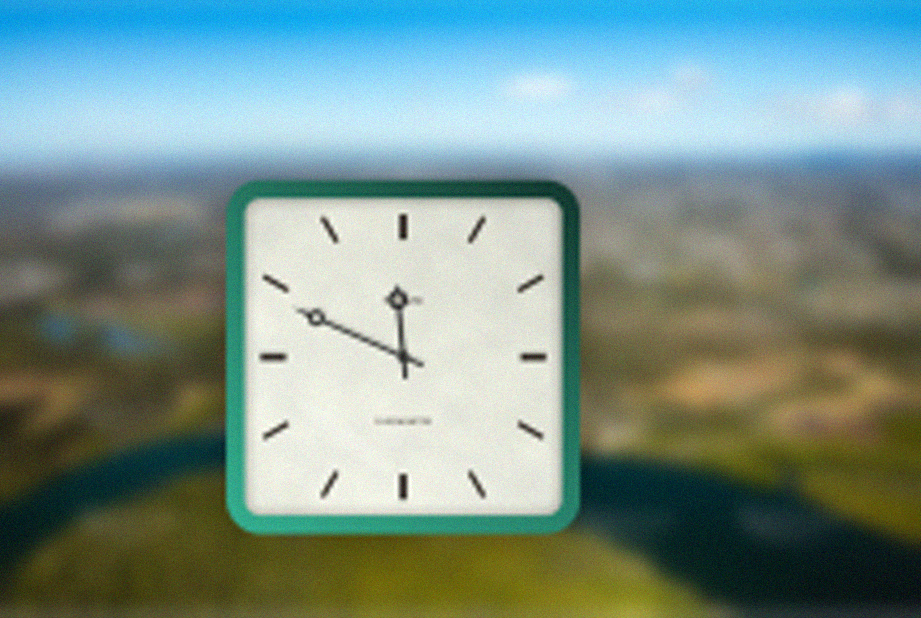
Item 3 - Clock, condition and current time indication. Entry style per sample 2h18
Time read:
11h49
